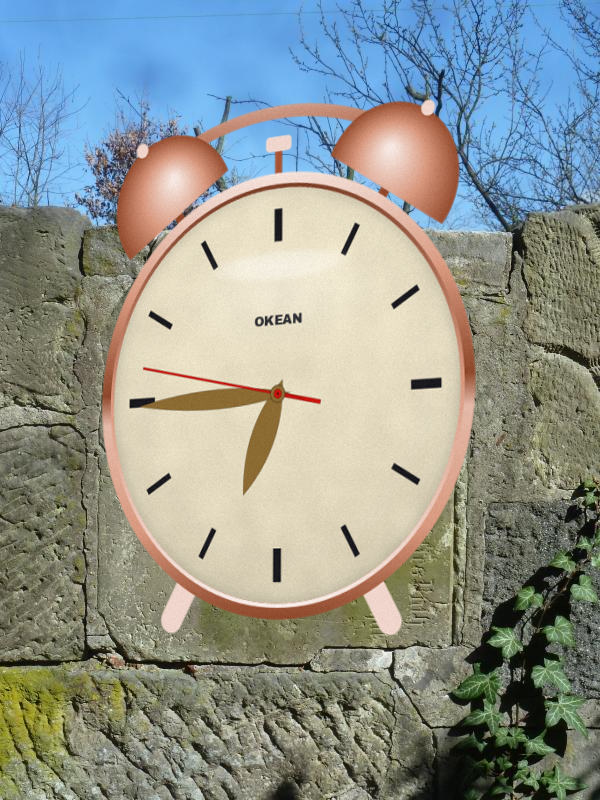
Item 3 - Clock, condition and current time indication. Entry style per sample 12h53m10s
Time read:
6h44m47s
